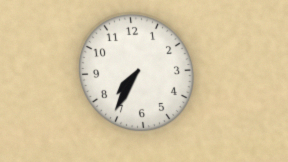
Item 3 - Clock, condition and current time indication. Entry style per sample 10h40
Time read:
7h36
